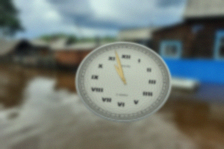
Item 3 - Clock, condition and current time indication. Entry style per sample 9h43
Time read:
10h57
